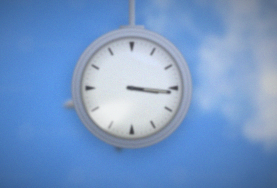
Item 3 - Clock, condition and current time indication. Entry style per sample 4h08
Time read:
3h16
